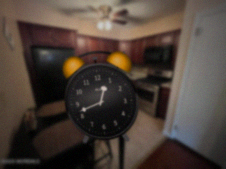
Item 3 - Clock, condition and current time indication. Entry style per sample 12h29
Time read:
12h42
